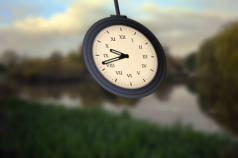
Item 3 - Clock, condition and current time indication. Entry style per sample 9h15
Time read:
9h42
